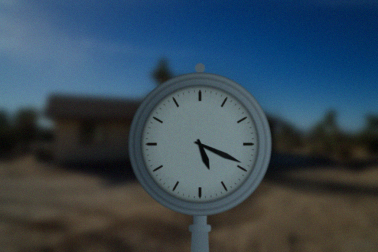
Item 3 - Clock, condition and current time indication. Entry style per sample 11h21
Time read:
5h19
